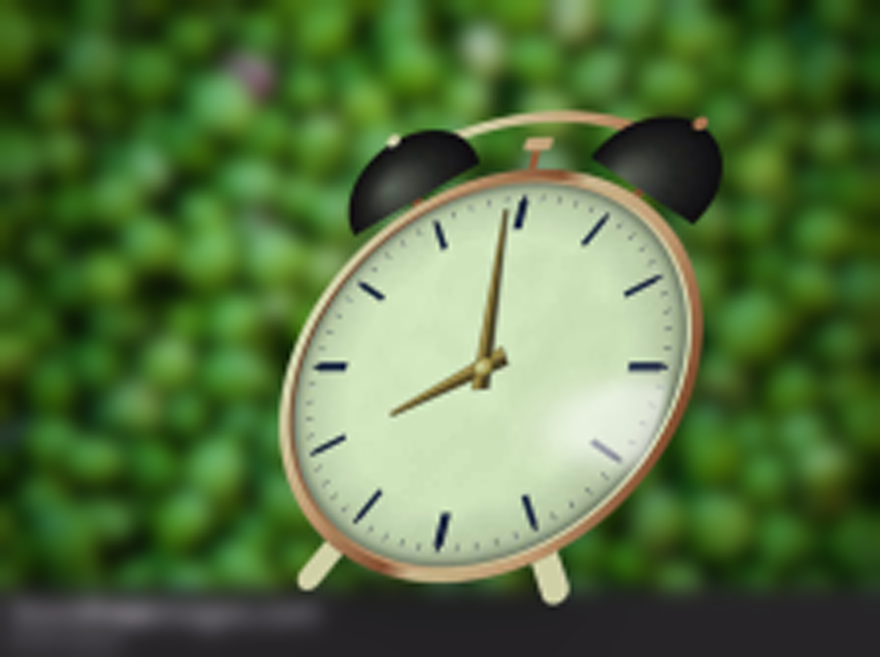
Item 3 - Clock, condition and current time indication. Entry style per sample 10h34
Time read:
7h59
